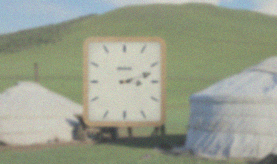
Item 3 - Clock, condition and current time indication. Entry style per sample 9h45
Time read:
3h12
